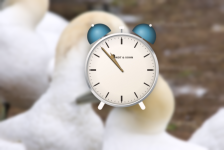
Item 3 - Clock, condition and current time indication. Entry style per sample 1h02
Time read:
10h53
